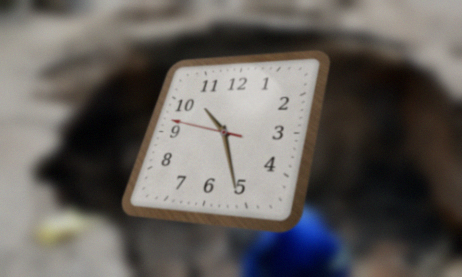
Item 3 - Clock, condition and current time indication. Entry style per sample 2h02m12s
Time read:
10h25m47s
